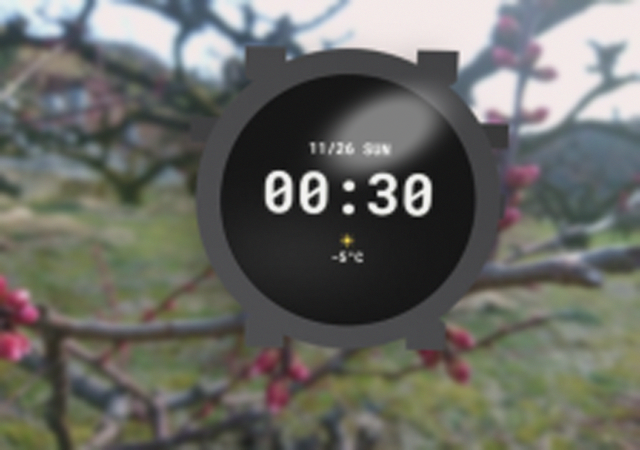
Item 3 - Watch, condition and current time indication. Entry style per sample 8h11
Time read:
0h30
